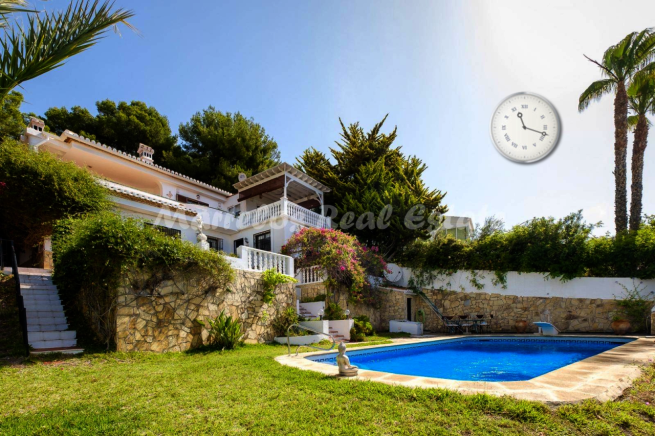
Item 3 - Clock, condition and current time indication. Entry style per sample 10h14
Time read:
11h18
